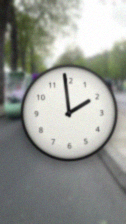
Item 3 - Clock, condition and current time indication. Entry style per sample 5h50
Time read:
1h59
